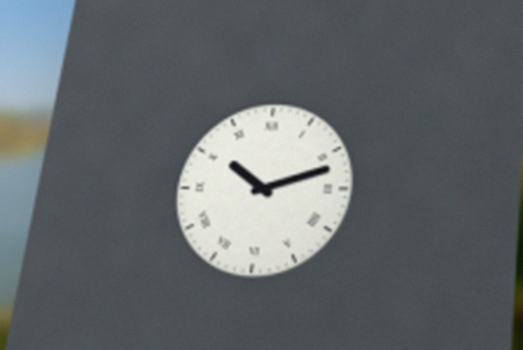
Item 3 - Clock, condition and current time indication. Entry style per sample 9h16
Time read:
10h12
